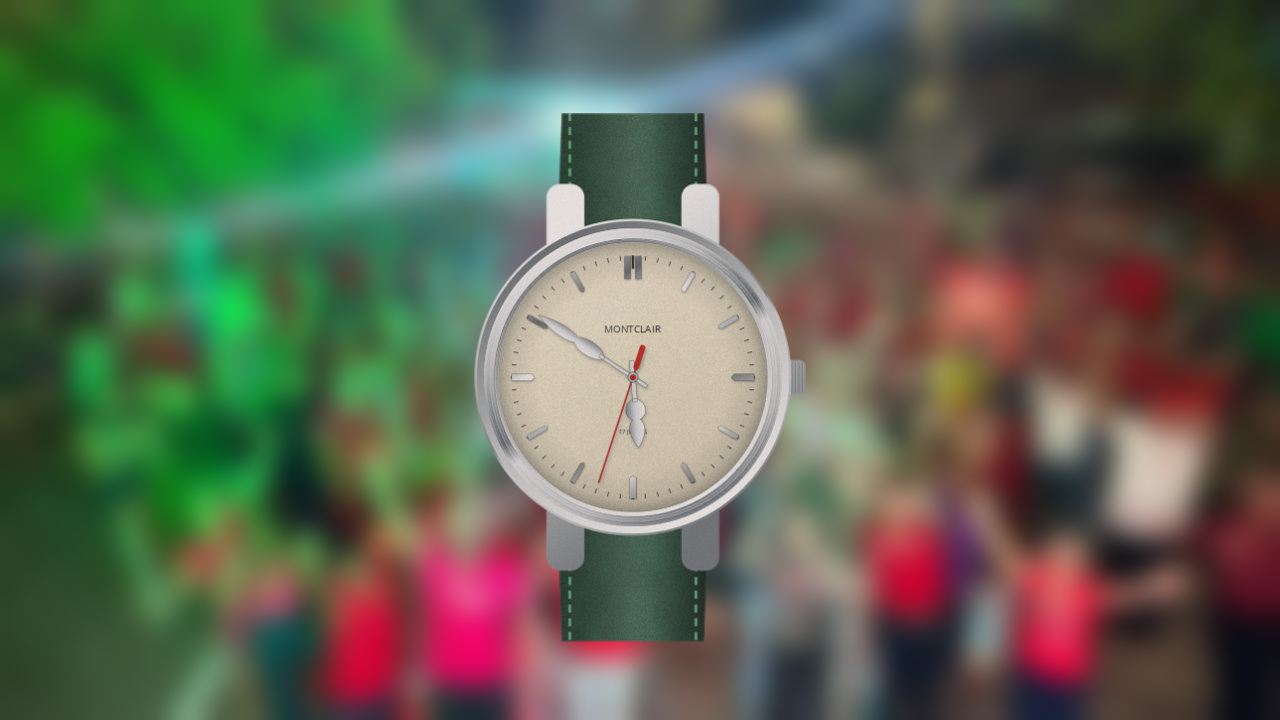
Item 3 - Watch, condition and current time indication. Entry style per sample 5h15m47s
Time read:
5h50m33s
